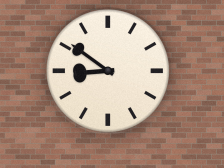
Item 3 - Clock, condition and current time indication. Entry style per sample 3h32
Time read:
8h51
